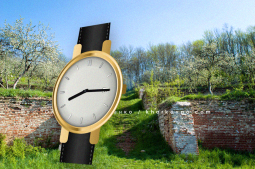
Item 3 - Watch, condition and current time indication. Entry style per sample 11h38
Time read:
8h15
